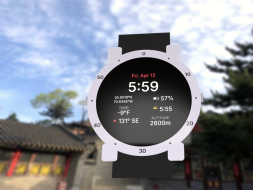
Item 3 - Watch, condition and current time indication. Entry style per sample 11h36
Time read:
5h59
